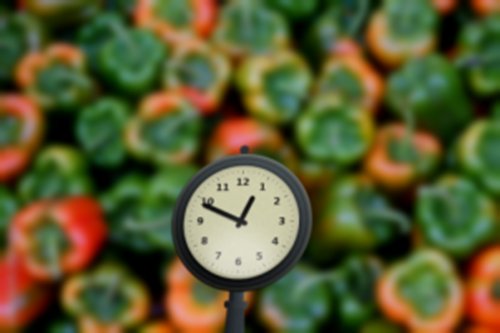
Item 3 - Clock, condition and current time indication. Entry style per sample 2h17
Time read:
12h49
